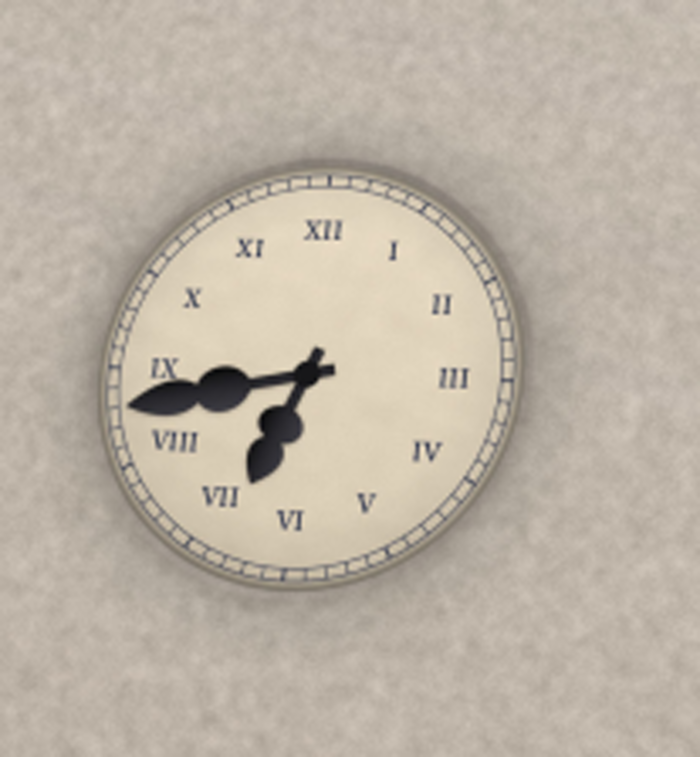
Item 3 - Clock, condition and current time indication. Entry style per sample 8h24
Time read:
6h43
